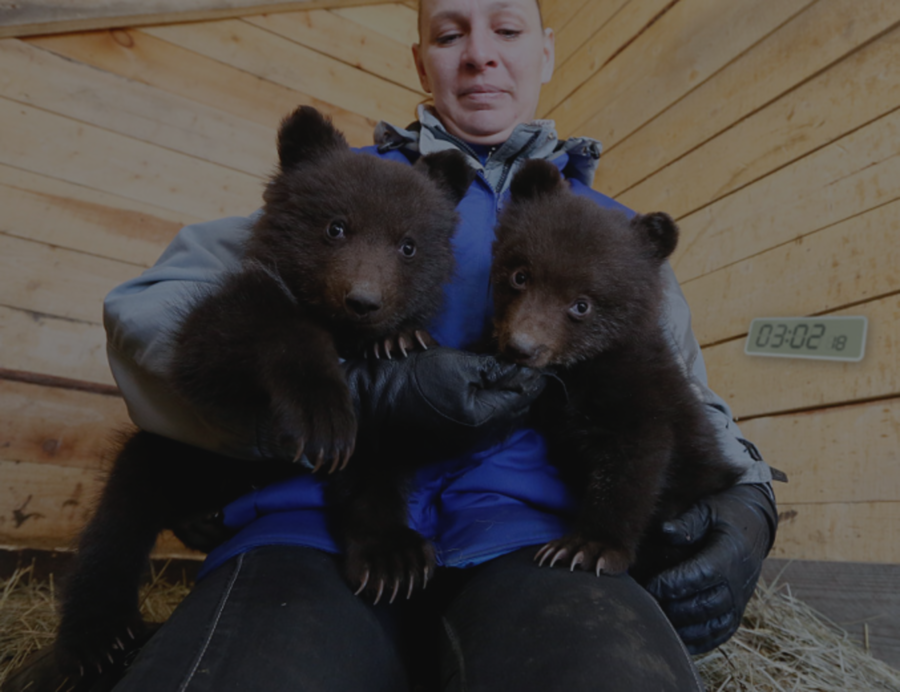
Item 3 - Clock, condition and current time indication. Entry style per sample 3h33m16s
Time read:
3h02m18s
